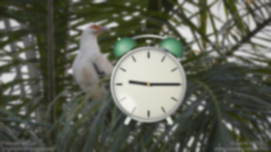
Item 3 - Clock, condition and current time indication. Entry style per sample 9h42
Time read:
9h15
